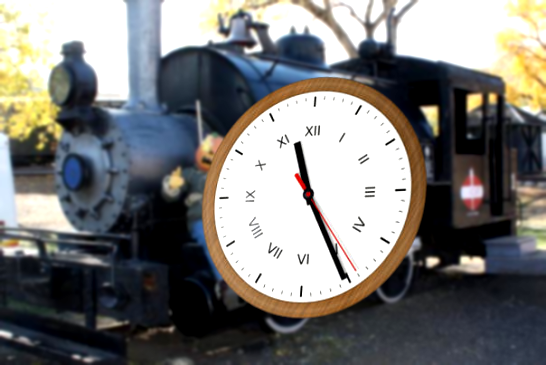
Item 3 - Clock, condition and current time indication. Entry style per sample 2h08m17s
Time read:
11h25m24s
